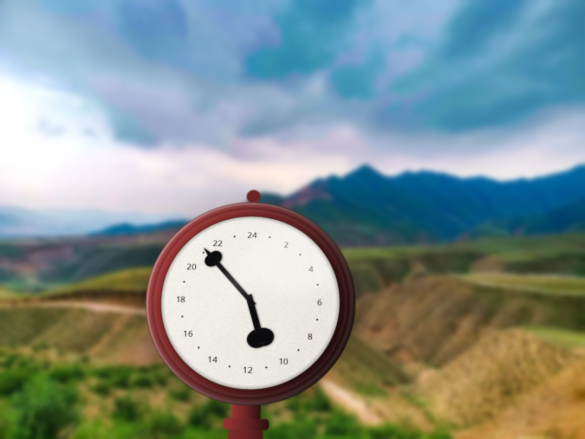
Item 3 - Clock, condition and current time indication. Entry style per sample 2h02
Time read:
10h53
